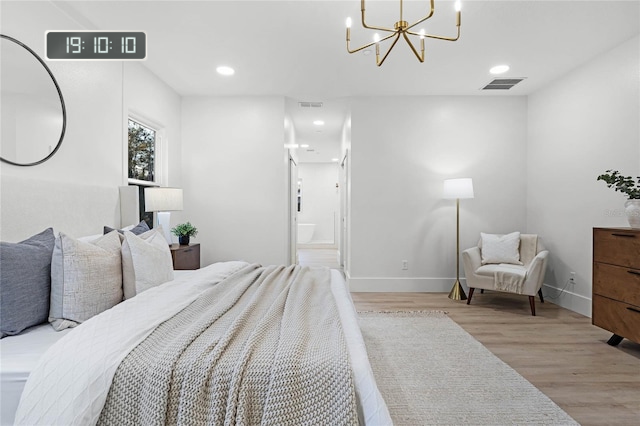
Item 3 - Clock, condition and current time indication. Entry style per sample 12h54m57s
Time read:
19h10m10s
